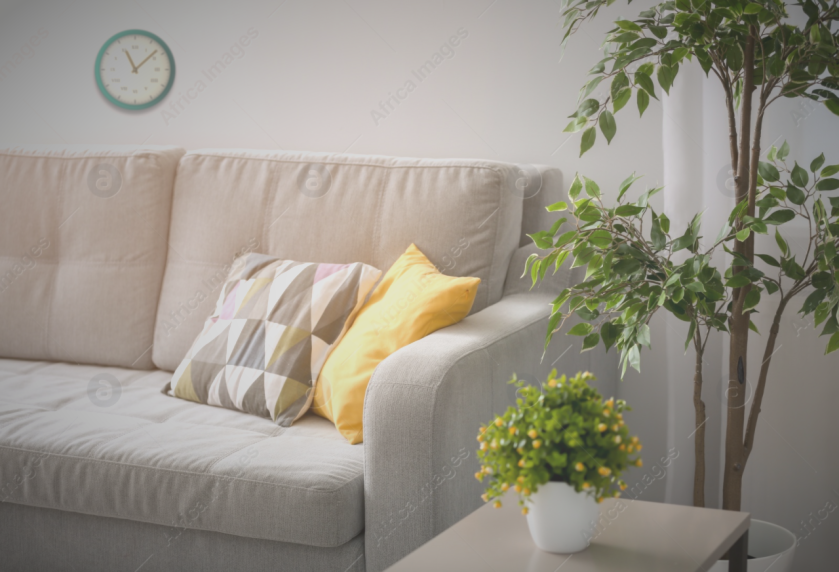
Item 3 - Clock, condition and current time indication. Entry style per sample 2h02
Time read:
11h08
